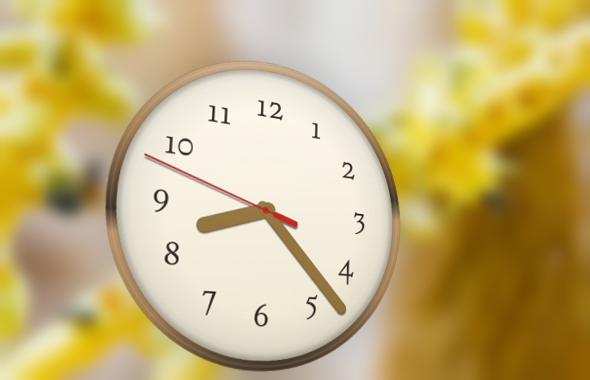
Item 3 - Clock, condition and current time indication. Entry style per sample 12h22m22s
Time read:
8h22m48s
